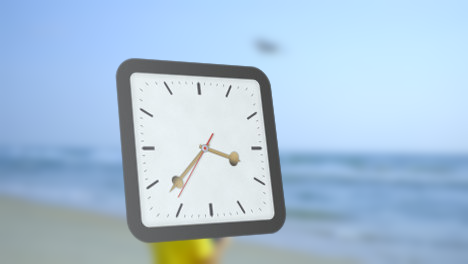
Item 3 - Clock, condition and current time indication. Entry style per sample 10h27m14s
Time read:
3h37m36s
